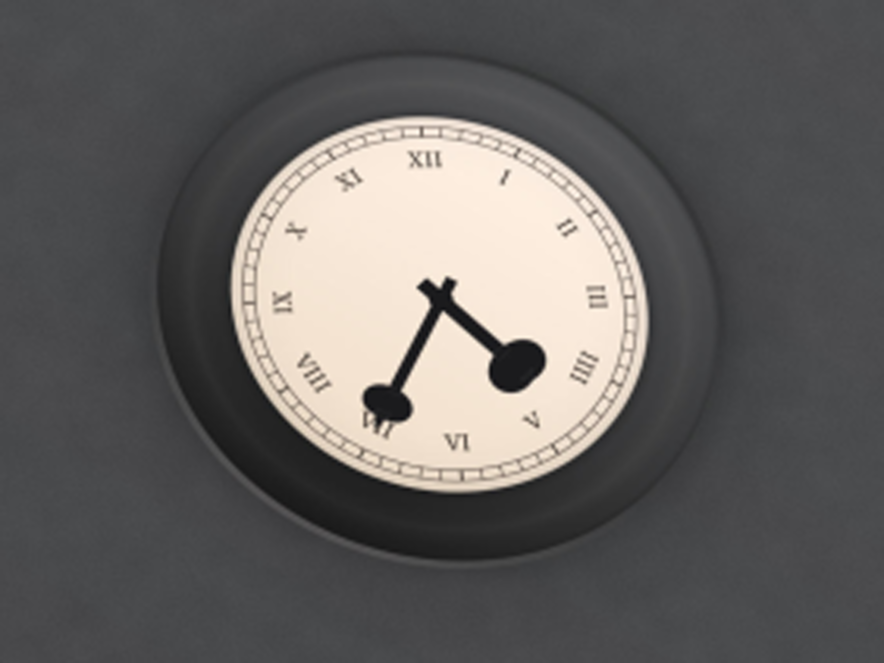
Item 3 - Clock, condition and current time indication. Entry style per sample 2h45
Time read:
4h35
